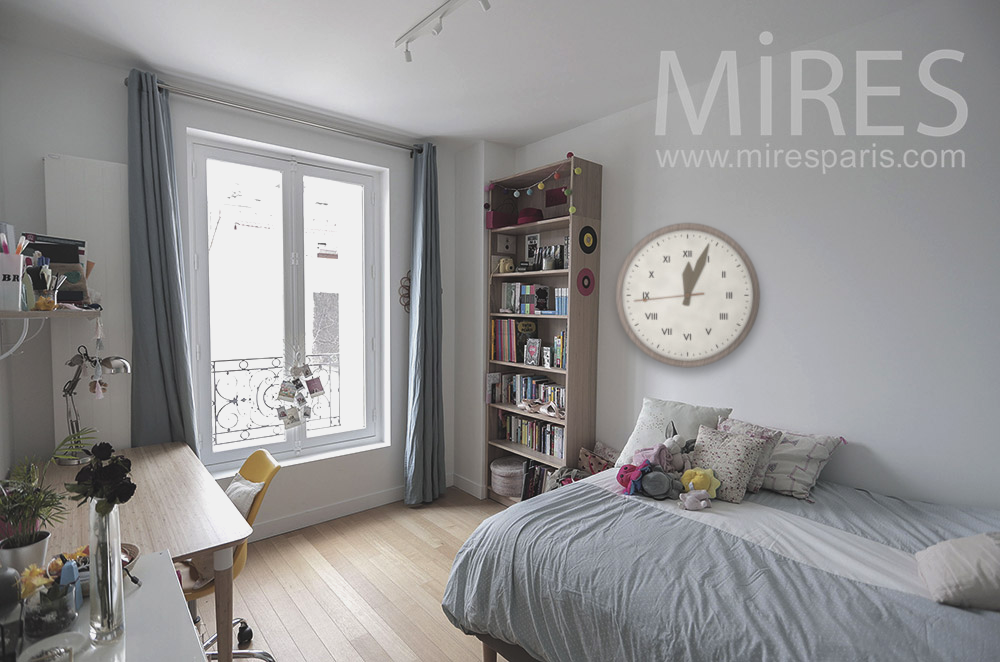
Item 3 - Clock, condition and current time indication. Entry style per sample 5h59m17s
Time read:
12h03m44s
